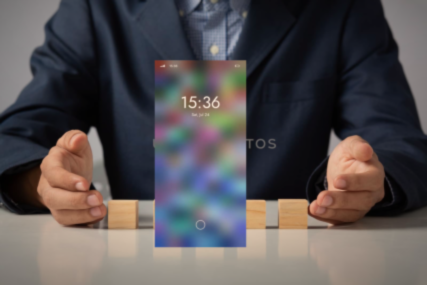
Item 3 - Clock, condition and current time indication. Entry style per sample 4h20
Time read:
15h36
